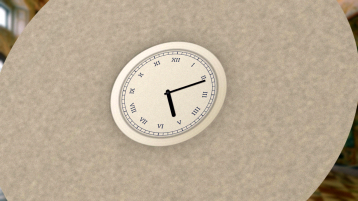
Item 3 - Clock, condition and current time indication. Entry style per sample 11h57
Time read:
5h11
